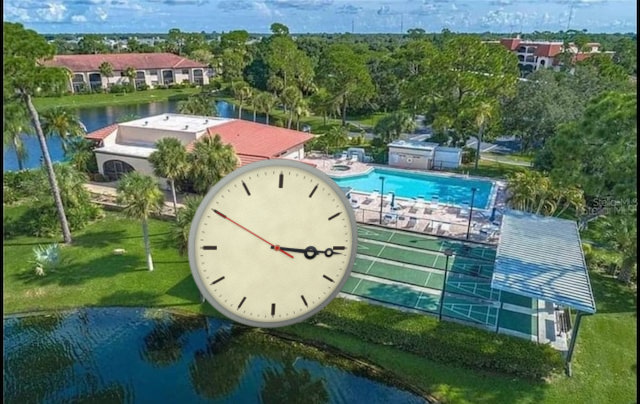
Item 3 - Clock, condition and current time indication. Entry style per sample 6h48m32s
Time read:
3h15m50s
